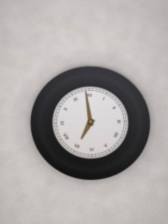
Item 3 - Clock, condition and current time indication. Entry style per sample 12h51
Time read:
6h59
